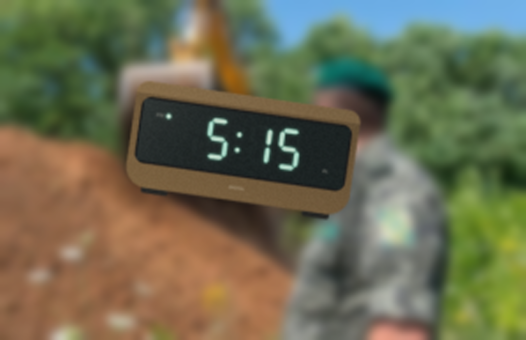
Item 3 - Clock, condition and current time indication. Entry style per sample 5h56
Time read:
5h15
